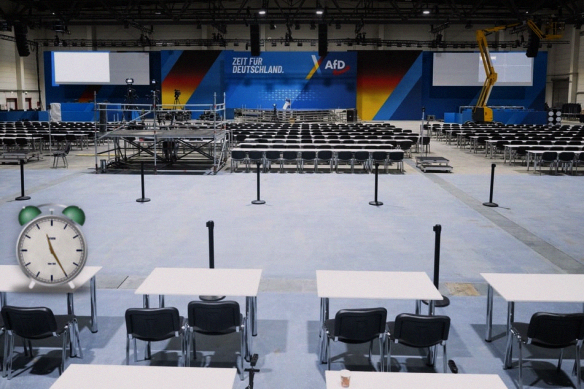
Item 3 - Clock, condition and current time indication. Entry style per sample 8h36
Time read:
11h25
